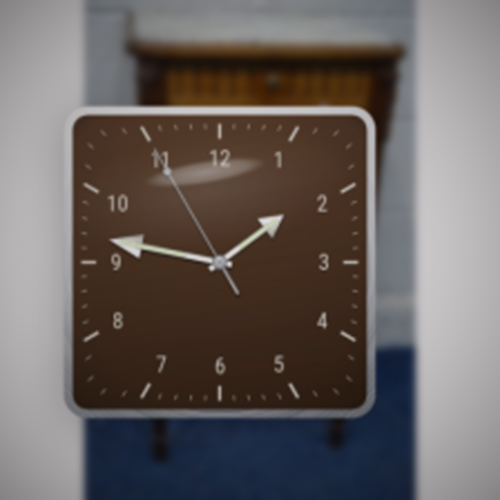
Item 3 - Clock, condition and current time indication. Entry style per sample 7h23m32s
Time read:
1h46m55s
